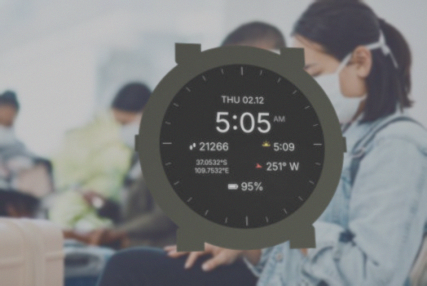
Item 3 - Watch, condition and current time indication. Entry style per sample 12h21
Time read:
5h05
